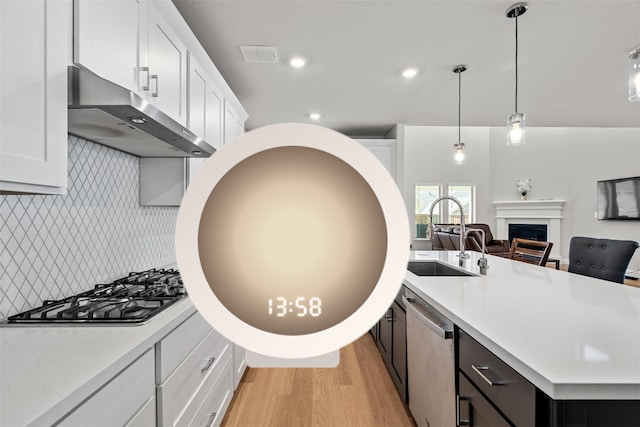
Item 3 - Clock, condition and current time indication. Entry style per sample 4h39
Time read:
13h58
